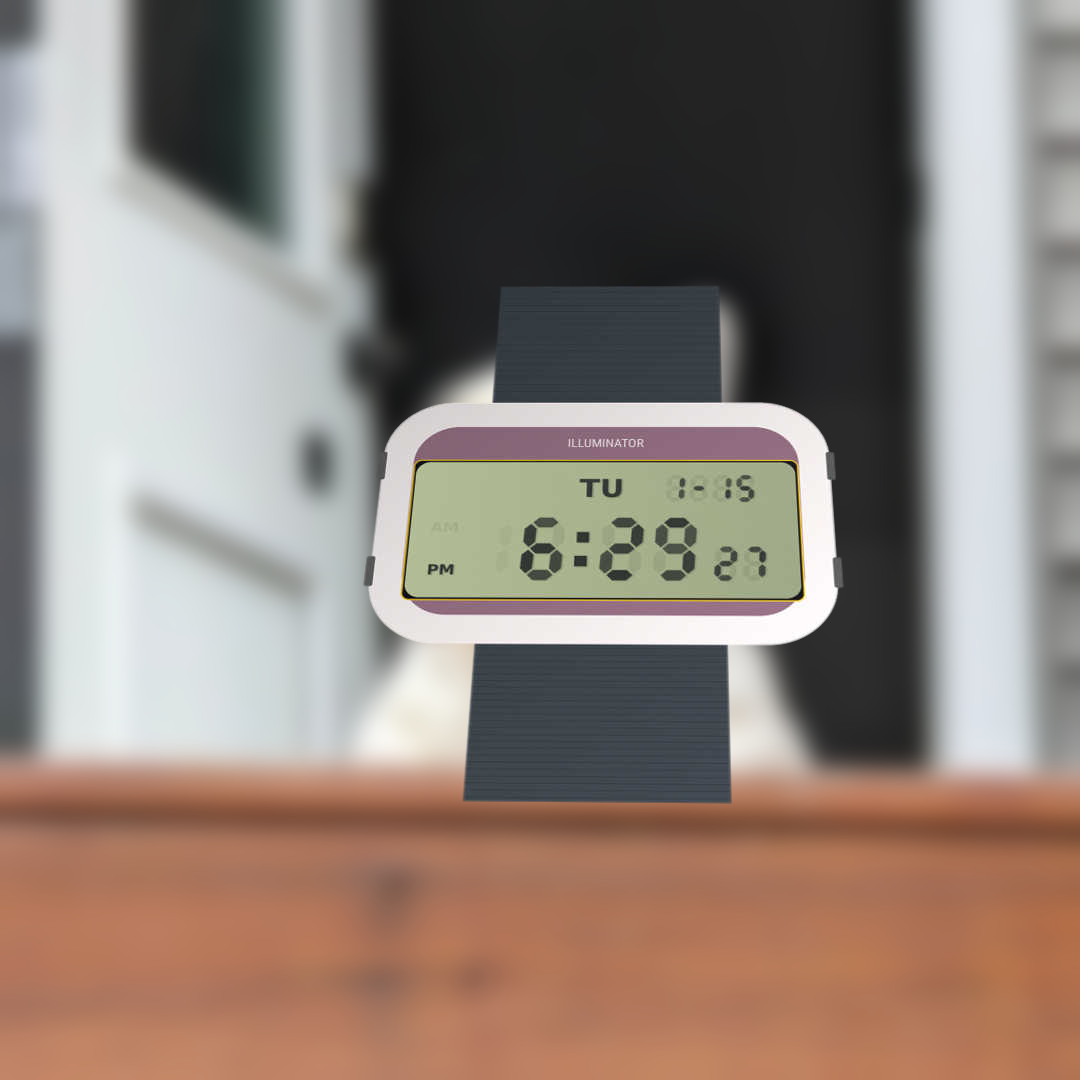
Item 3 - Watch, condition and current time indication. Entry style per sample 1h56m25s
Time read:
6h29m27s
